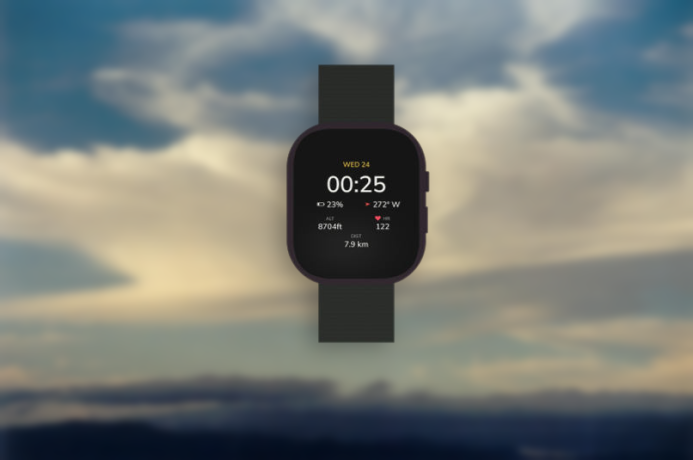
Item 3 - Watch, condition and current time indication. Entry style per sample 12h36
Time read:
0h25
